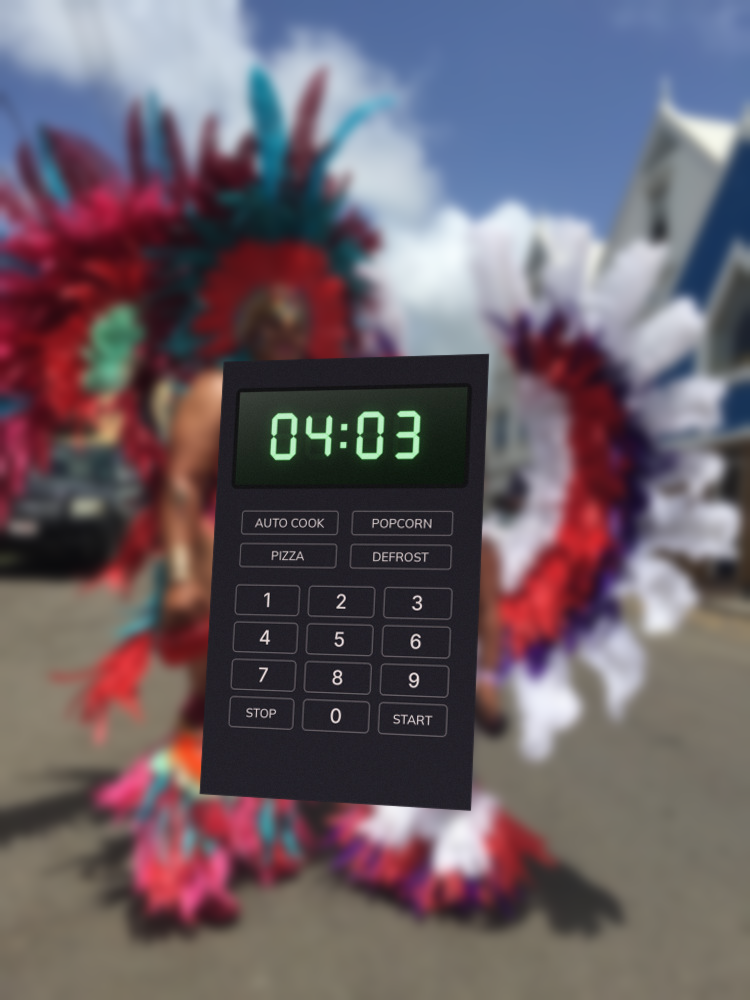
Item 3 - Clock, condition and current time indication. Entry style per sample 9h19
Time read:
4h03
